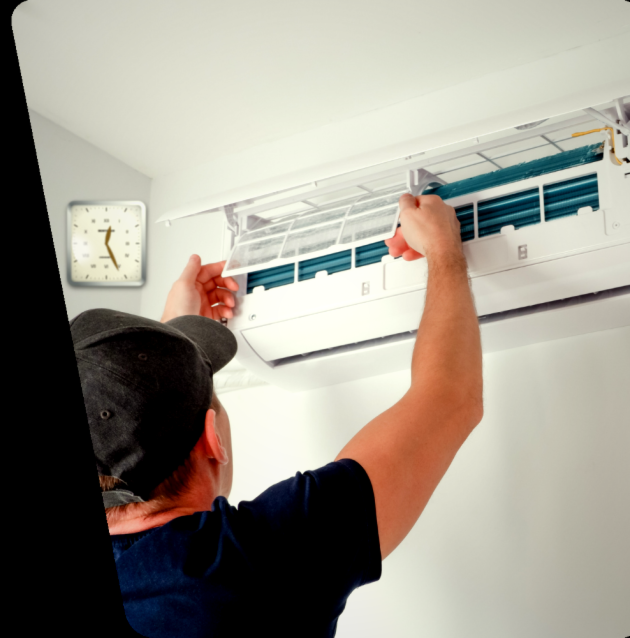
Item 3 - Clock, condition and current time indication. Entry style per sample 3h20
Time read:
12h26
